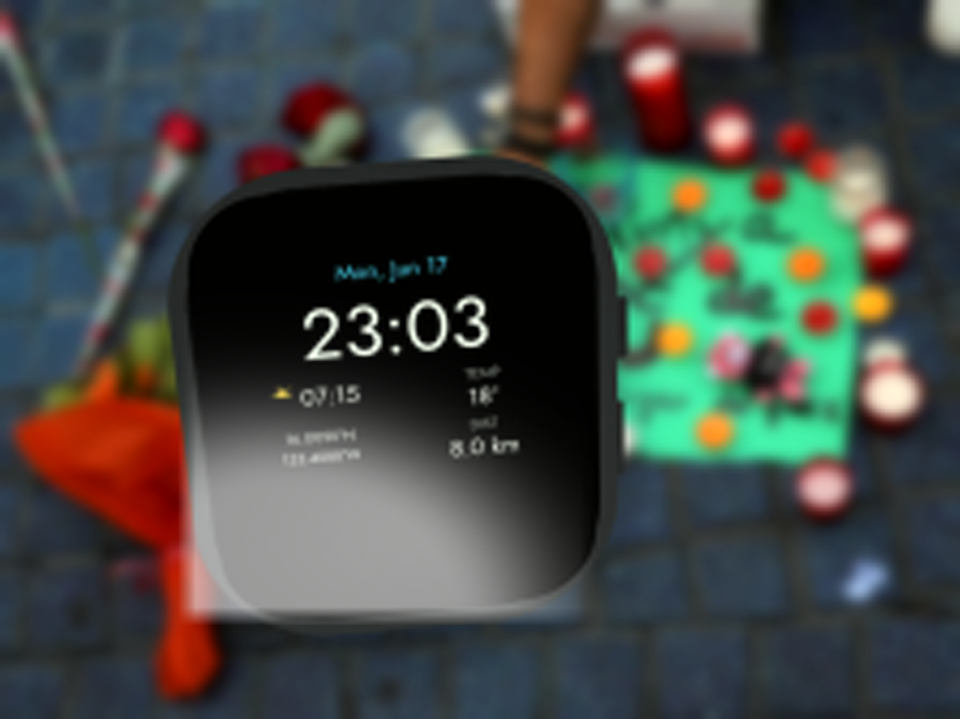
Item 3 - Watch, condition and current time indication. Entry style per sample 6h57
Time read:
23h03
